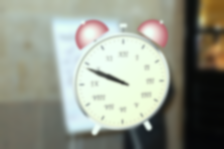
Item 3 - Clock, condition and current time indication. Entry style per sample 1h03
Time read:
9h49
